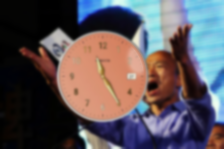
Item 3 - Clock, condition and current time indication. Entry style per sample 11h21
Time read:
11h25
